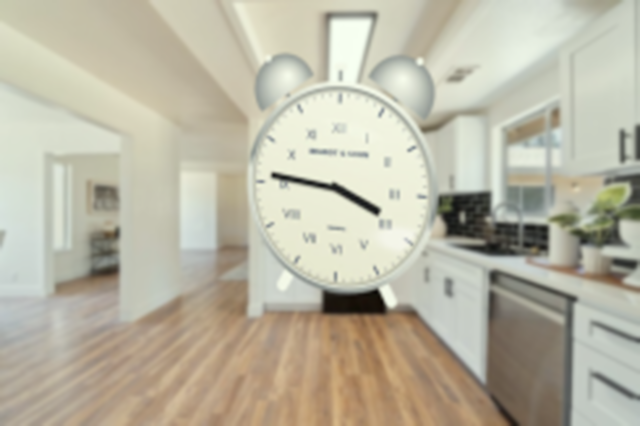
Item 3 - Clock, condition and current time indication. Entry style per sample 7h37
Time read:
3h46
